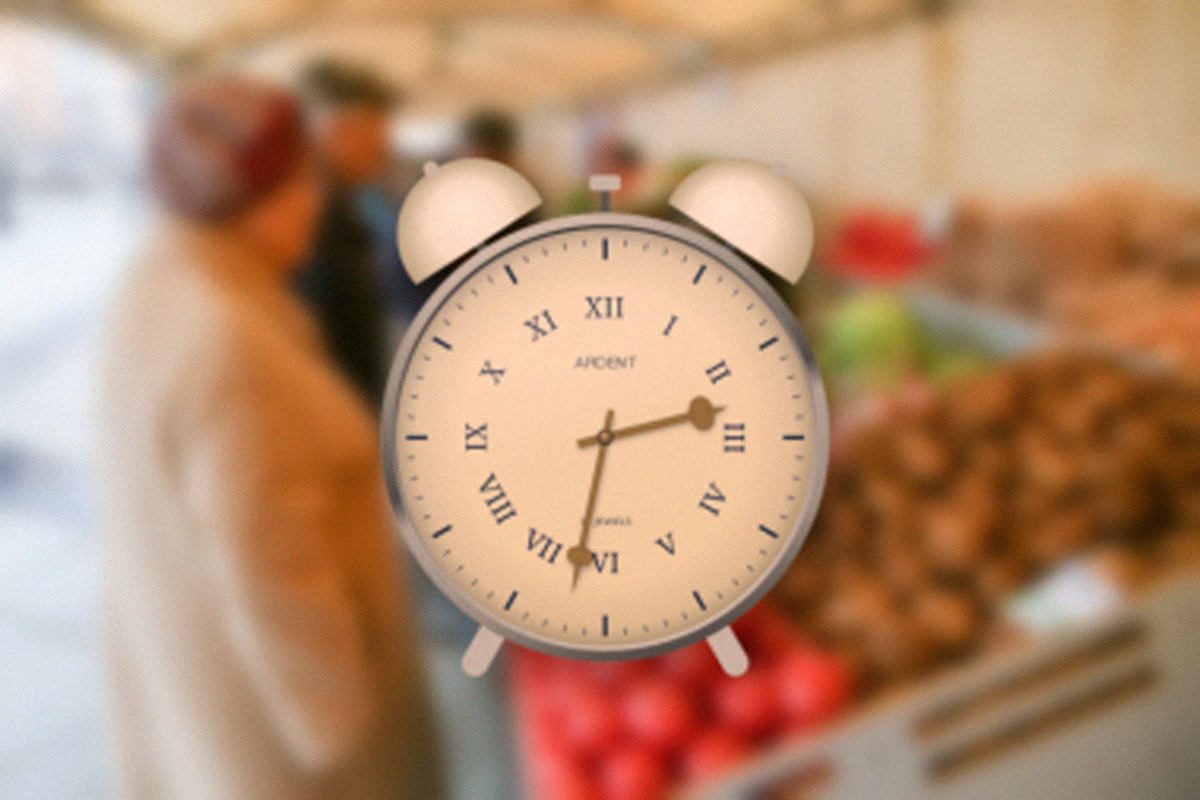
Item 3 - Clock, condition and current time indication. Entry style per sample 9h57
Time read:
2h32
